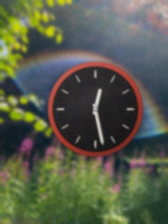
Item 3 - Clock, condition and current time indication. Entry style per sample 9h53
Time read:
12h28
